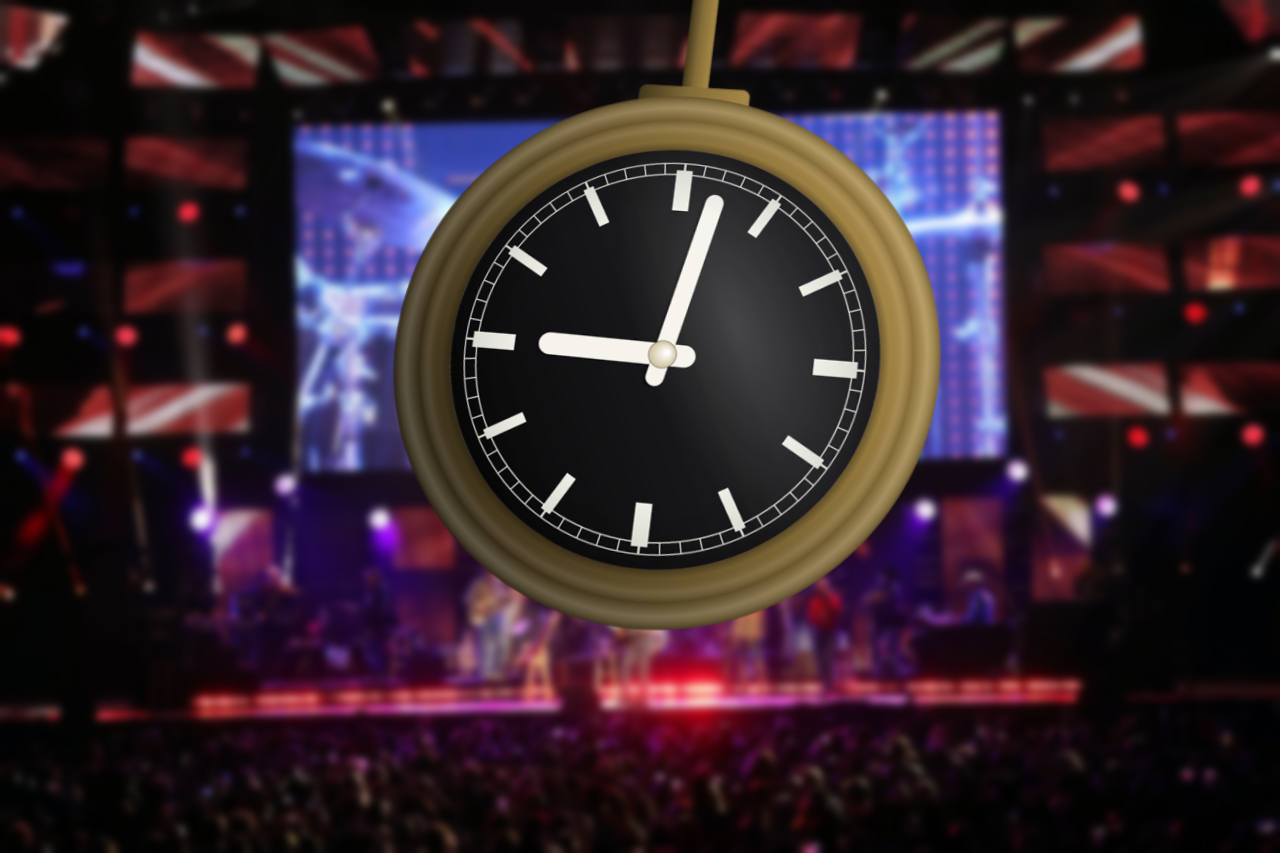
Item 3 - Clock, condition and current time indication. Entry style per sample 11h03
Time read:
9h02
